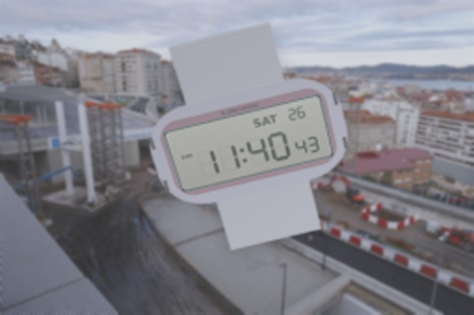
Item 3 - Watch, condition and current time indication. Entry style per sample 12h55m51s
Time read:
11h40m43s
